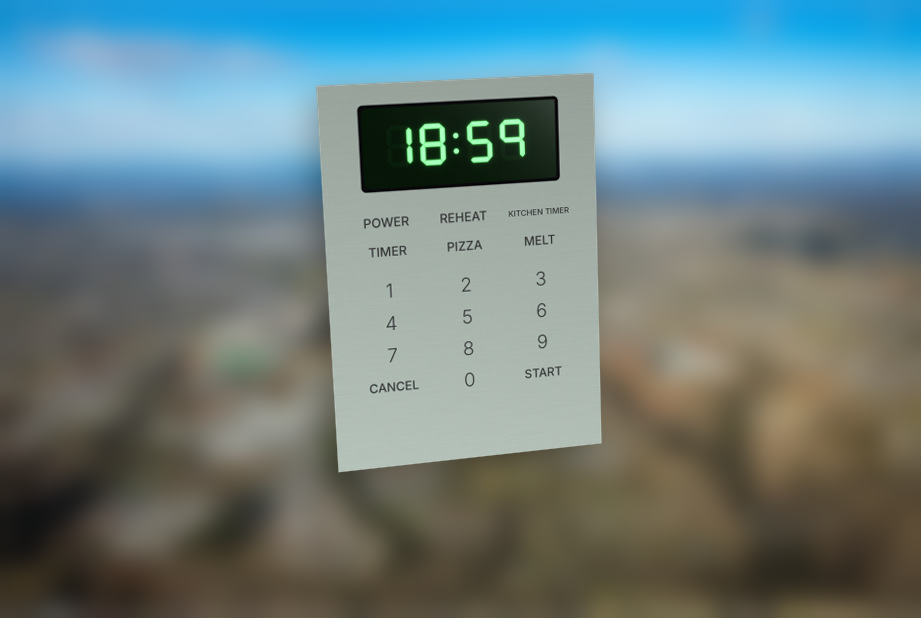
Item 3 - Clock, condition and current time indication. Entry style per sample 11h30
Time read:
18h59
